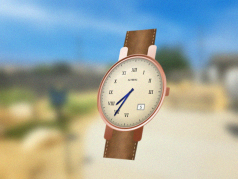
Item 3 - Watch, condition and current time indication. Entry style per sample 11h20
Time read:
7h35
